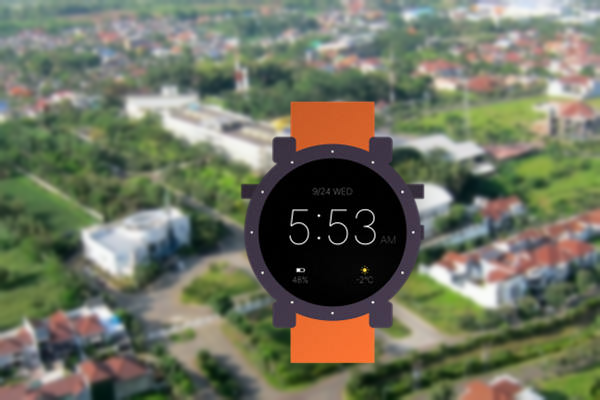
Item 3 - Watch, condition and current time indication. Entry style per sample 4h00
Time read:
5h53
